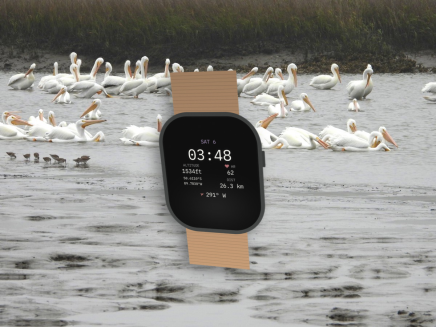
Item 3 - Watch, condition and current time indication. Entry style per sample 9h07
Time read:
3h48
